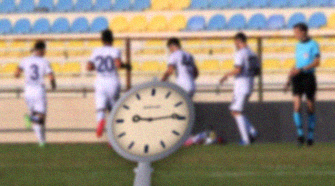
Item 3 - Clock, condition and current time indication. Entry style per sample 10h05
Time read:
9h14
